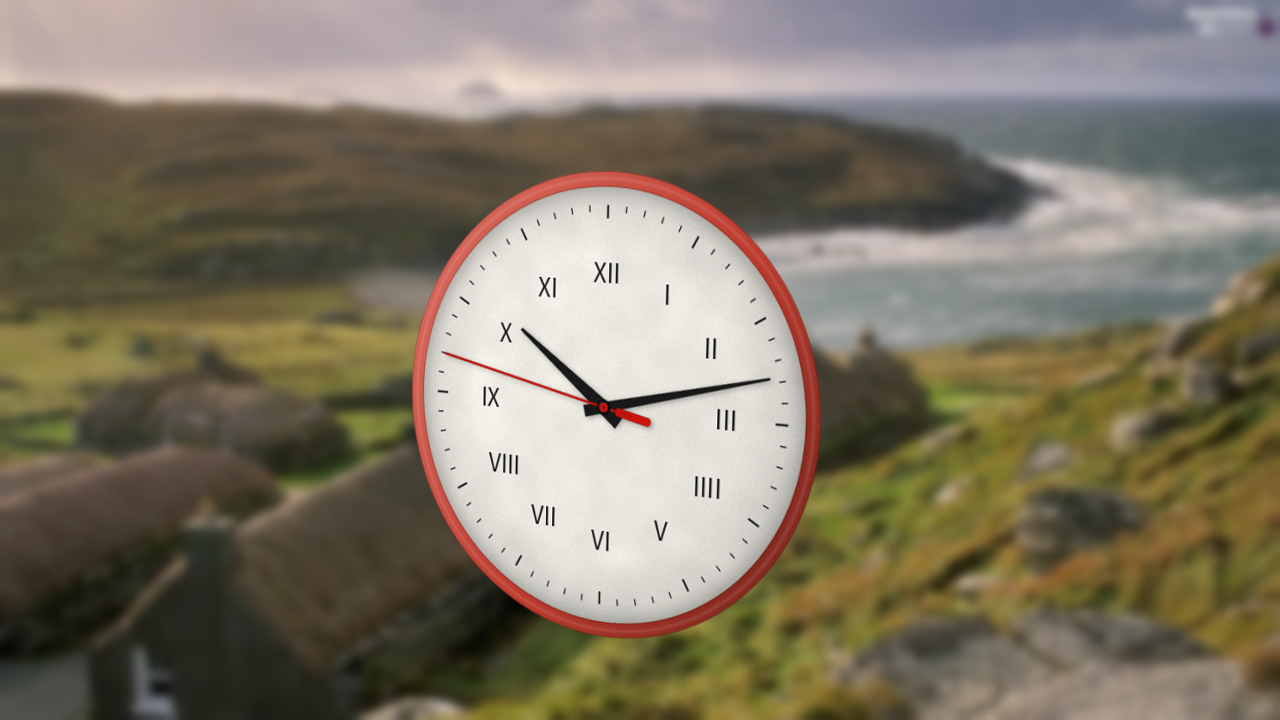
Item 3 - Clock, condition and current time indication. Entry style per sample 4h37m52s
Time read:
10h12m47s
